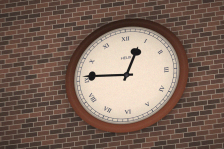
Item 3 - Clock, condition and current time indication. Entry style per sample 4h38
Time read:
12h46
